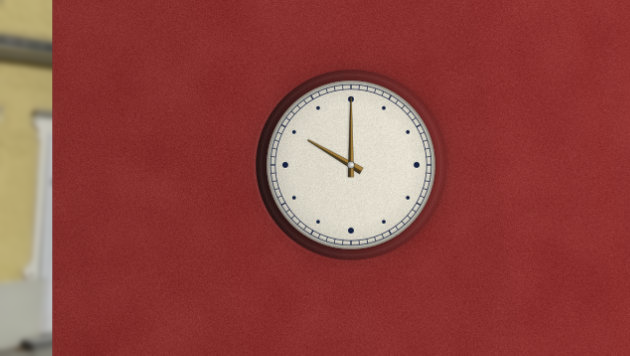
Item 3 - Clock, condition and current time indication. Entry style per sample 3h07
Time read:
10h00
